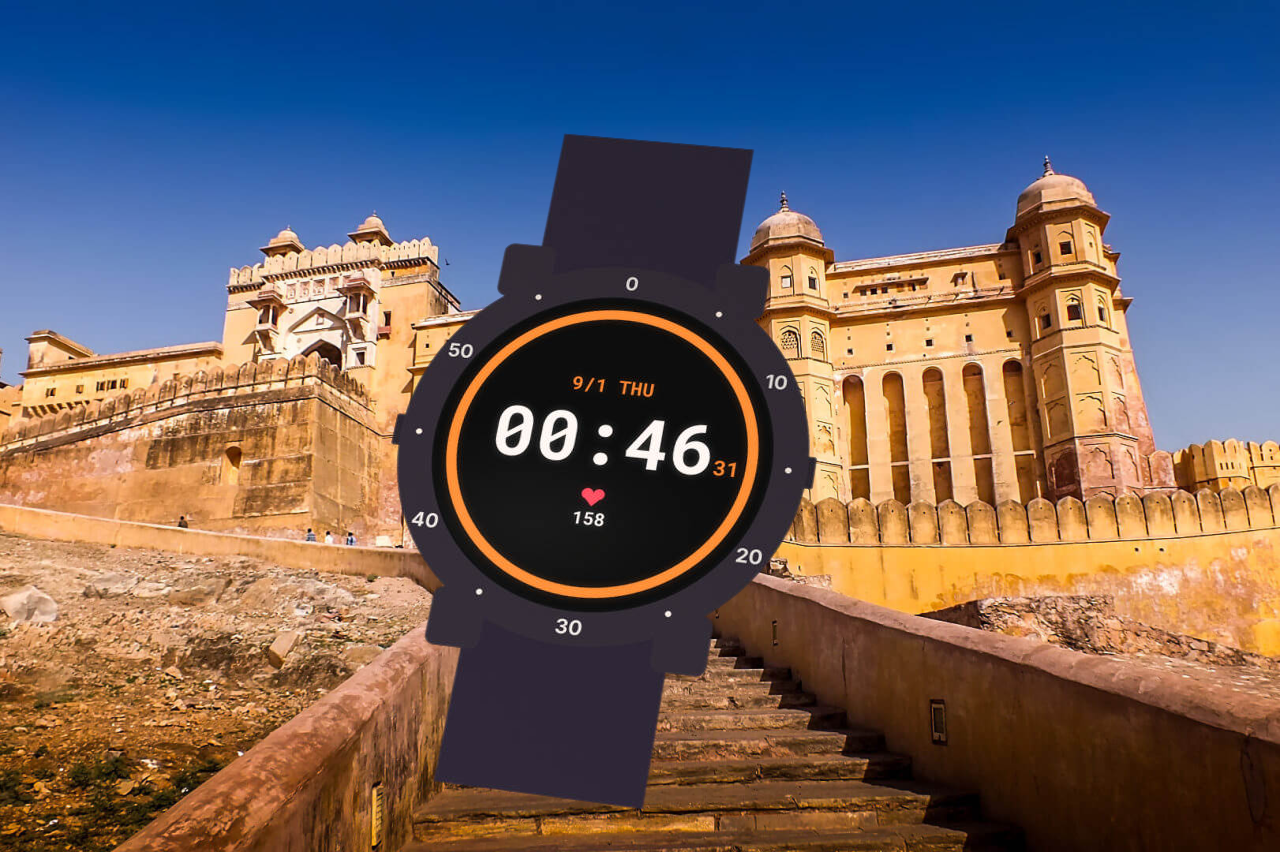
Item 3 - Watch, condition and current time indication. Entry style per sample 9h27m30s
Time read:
0h46m31s
